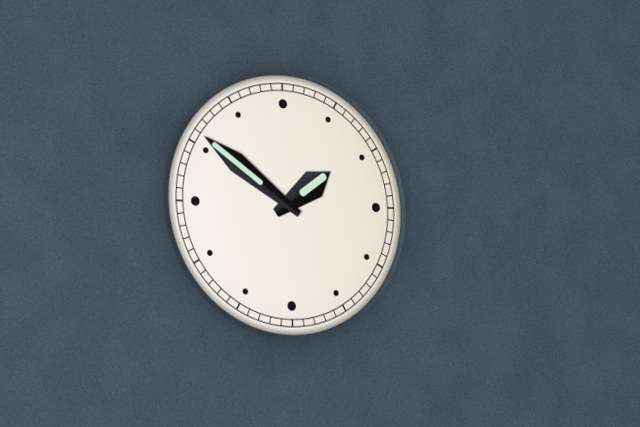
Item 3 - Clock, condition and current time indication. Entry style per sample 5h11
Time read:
1h51
